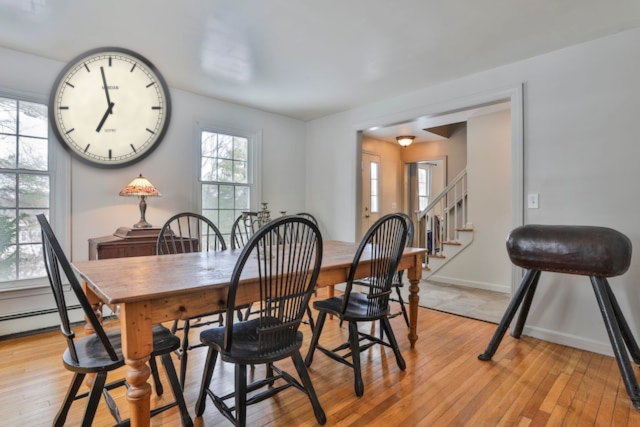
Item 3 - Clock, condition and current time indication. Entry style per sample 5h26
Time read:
6h58
